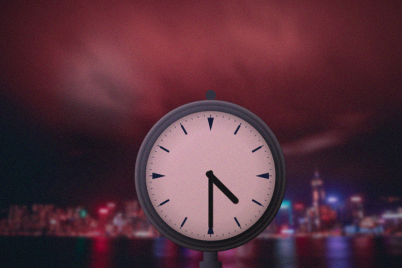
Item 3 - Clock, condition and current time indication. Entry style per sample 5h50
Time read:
4h30
